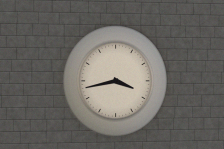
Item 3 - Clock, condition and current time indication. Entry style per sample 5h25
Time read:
3h43
